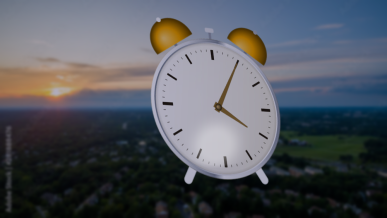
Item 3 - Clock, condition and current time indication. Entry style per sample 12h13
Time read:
4h05
